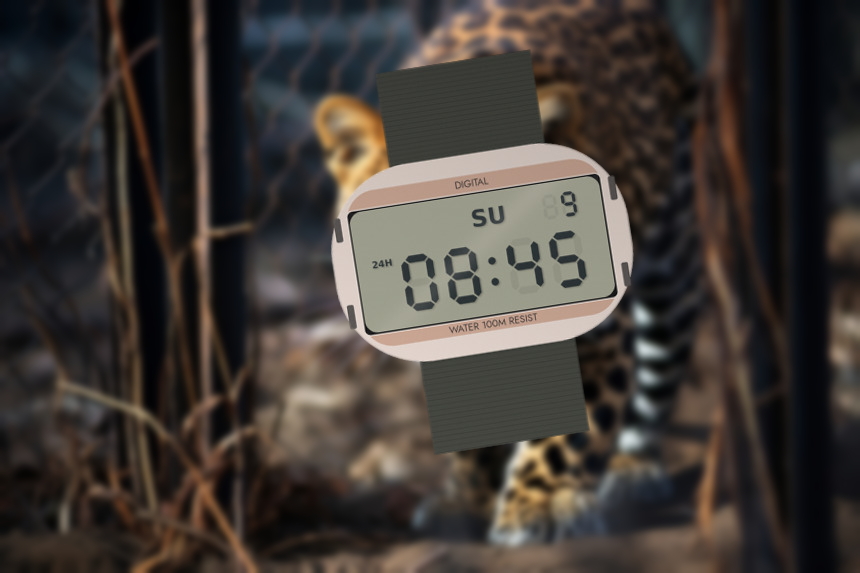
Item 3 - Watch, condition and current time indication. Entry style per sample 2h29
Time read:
8h45
